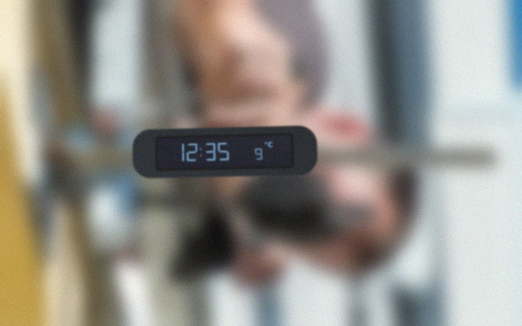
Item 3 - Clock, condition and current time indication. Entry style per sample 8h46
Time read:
12h35
